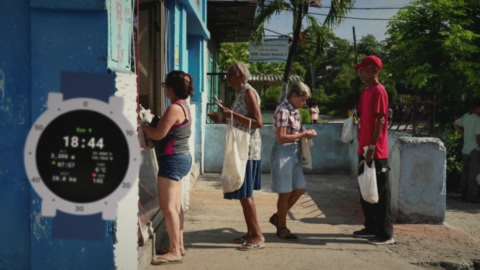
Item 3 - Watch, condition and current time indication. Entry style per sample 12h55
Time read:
18h44
